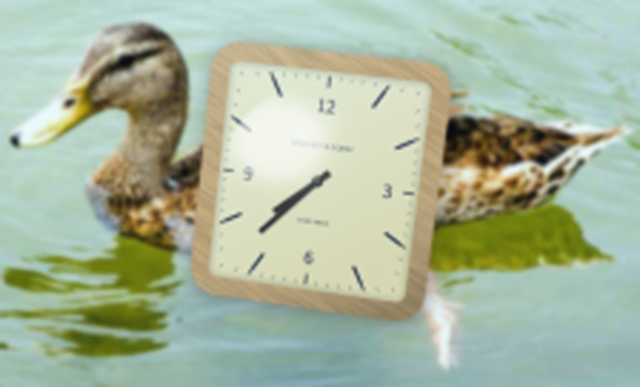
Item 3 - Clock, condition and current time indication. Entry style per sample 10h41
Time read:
7h37
